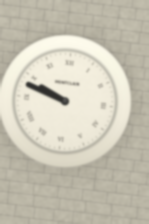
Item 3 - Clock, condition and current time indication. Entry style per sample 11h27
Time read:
9h48
